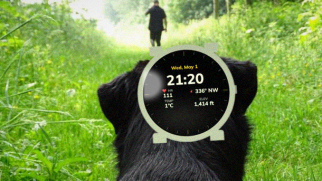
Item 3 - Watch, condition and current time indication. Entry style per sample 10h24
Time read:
21h20
